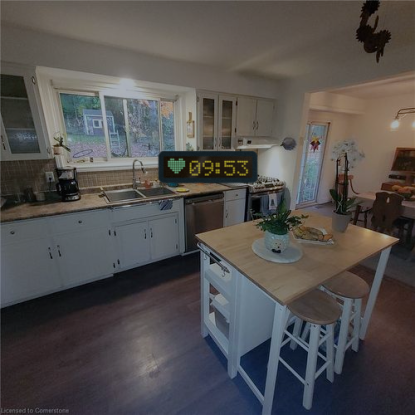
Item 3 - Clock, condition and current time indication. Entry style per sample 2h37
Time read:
9h53
